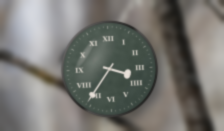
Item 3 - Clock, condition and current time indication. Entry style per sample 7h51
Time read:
3h36
